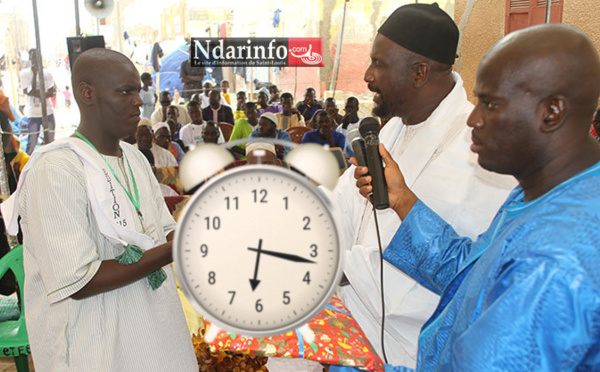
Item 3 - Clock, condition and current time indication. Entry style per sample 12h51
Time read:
6h17
